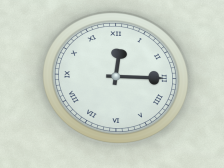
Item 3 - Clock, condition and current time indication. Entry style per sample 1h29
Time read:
12h15
